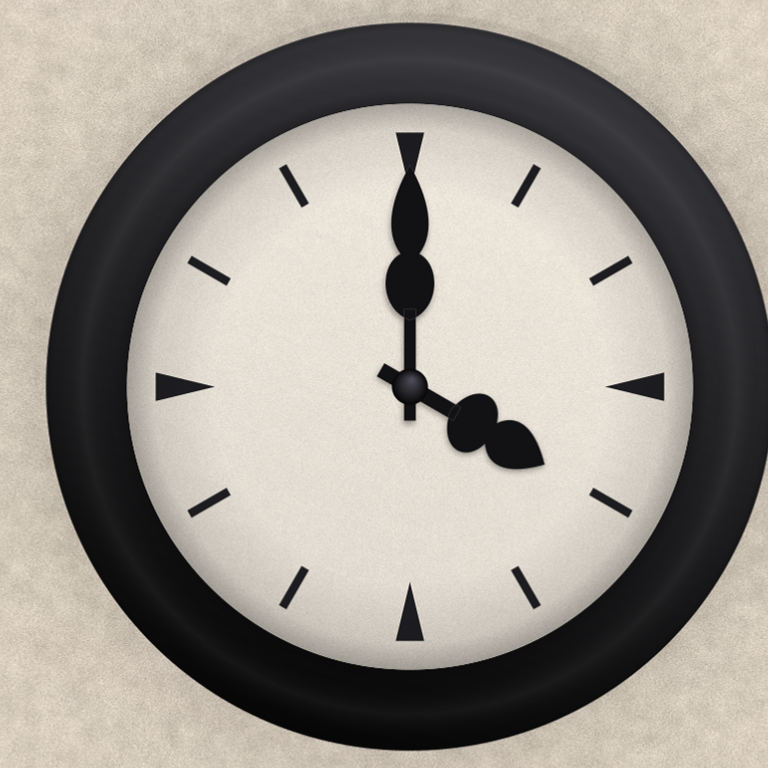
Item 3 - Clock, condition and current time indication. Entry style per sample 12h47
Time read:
4h00
